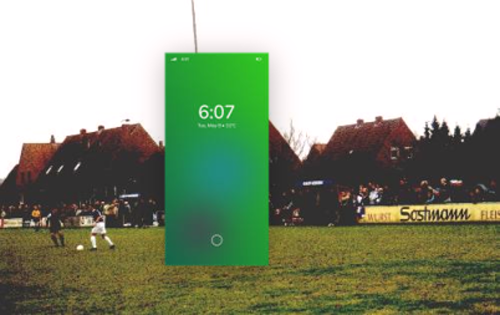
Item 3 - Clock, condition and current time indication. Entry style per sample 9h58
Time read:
6h07
